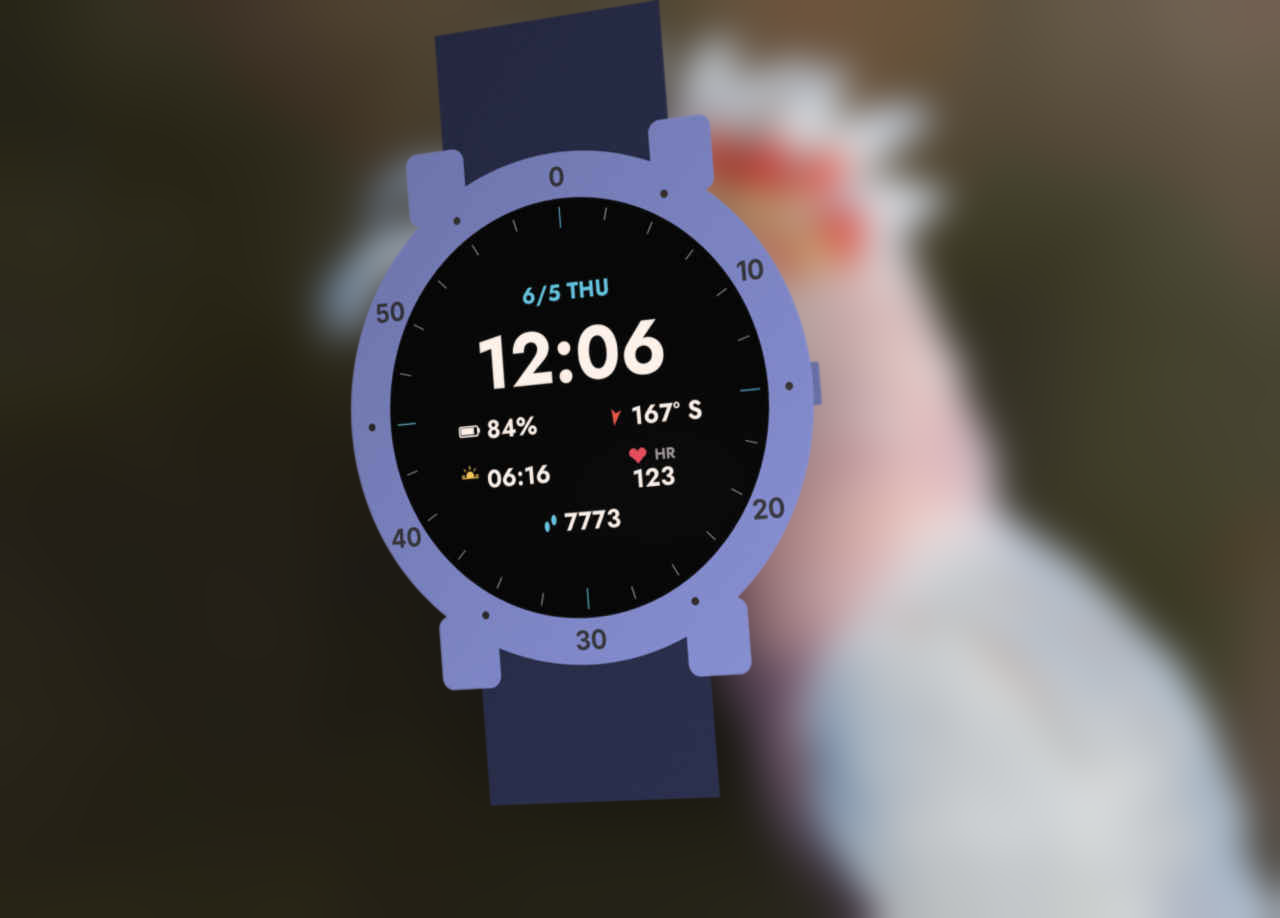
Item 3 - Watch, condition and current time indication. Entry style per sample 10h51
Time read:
12h06
